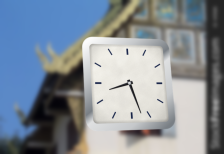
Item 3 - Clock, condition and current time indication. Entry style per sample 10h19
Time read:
8h27
